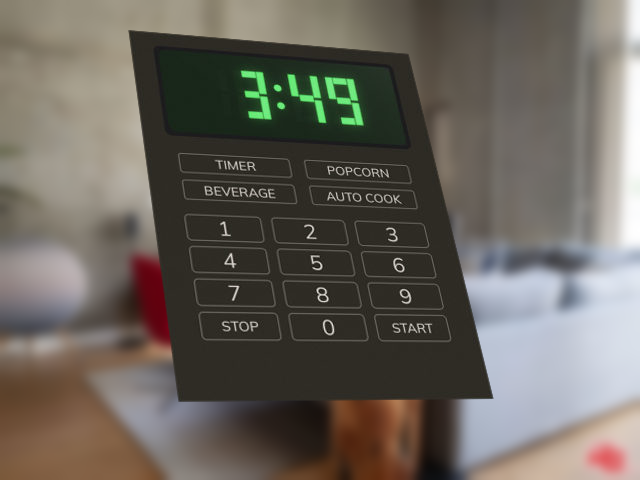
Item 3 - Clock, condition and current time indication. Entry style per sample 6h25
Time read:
3h49
